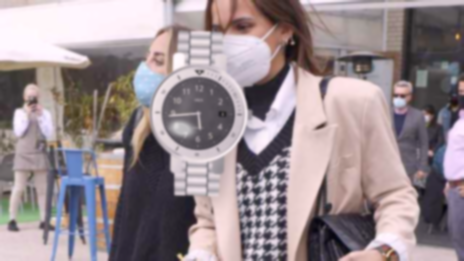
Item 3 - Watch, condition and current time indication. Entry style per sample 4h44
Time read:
5h44
